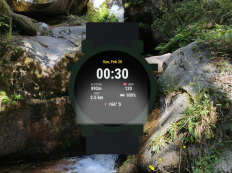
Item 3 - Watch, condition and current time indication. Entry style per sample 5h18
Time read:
0h30
